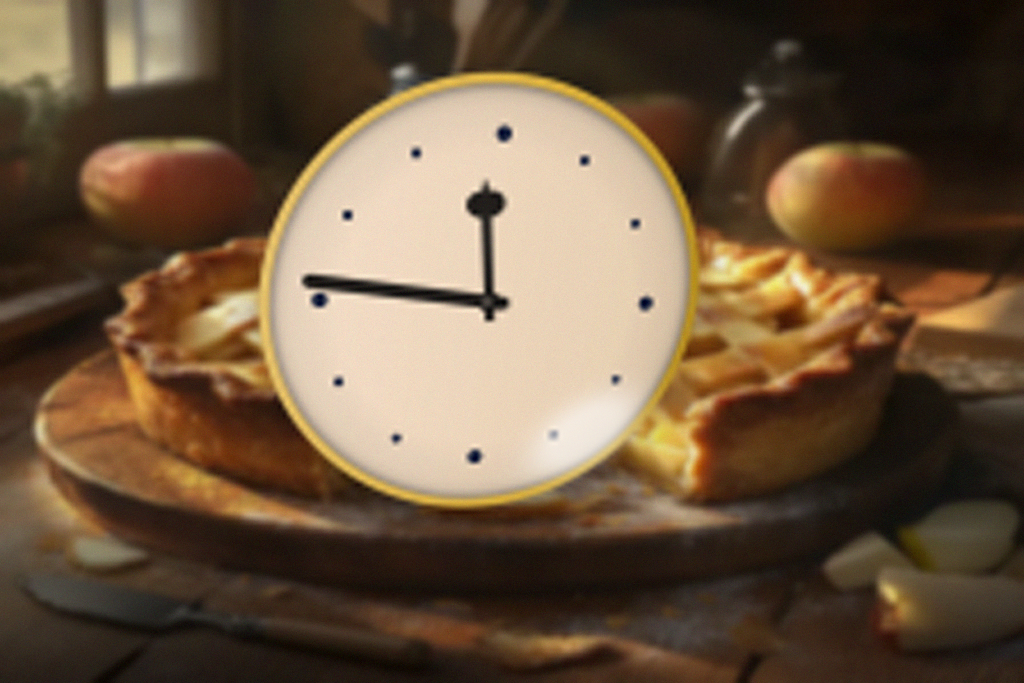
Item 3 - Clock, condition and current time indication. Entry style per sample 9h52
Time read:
11h46
